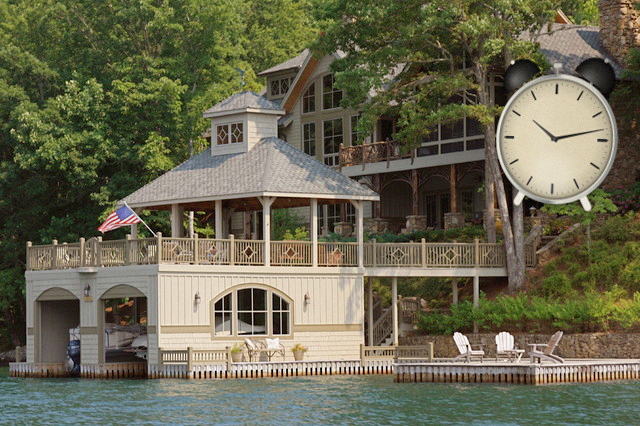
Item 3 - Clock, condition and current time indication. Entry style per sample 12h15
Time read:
10h13
